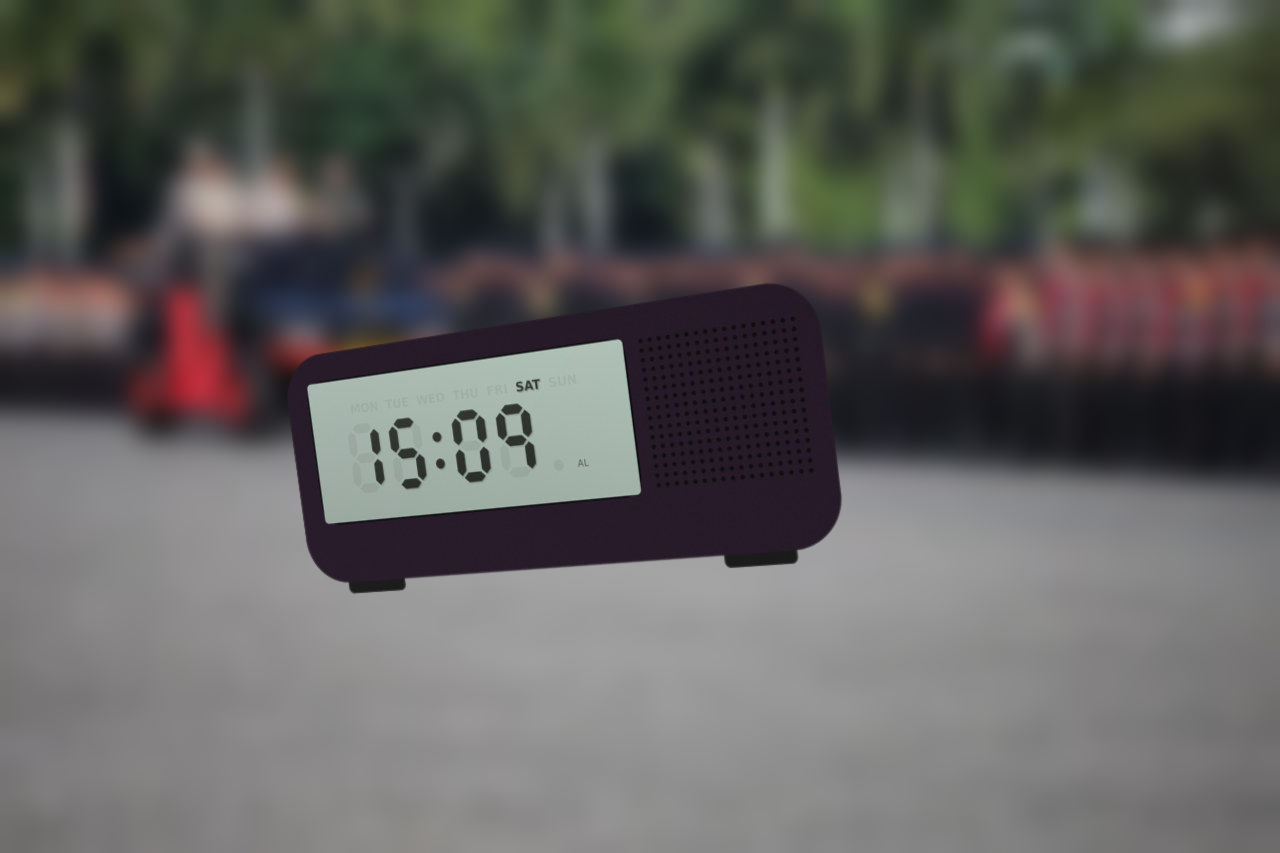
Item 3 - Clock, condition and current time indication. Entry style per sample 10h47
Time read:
15h09
